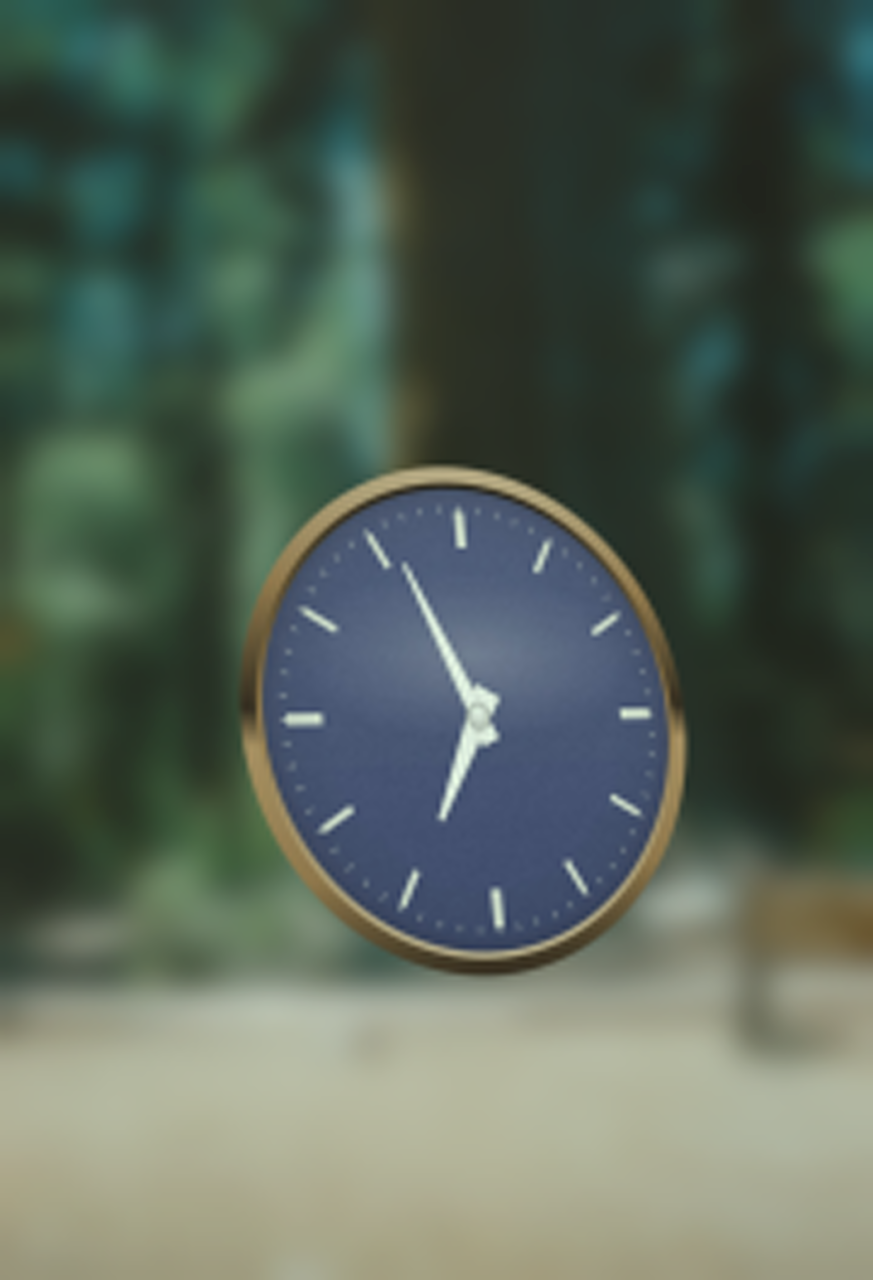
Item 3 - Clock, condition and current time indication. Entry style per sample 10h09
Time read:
6h56
